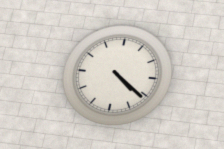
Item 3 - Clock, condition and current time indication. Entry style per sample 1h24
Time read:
4h21
